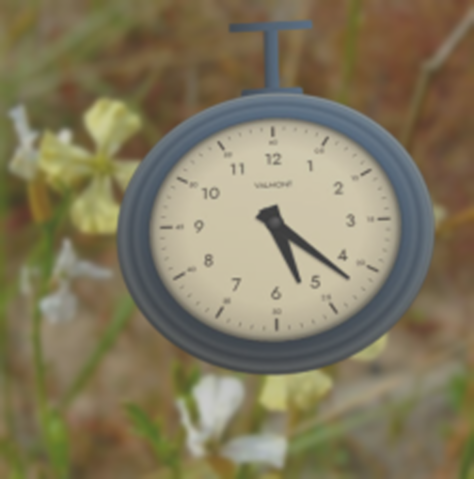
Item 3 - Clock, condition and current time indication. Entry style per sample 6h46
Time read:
5h22
